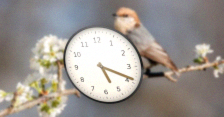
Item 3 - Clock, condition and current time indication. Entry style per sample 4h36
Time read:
5h19
